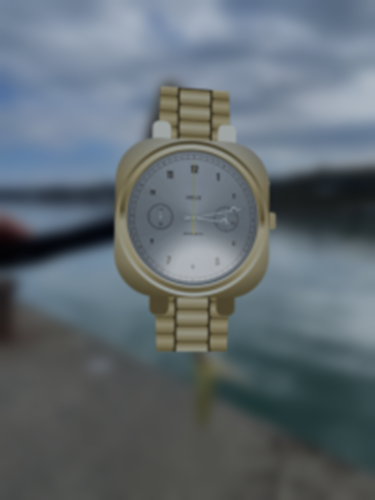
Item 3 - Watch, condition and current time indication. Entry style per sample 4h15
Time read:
3h13
